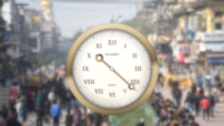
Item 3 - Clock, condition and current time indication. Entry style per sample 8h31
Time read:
10h22
